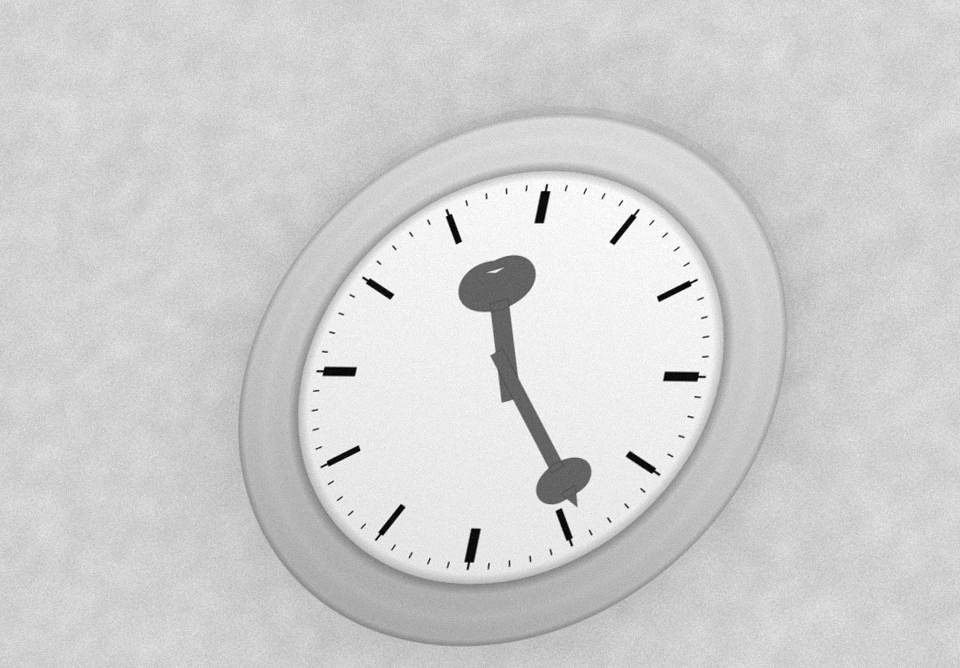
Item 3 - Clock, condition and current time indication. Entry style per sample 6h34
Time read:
11h24
